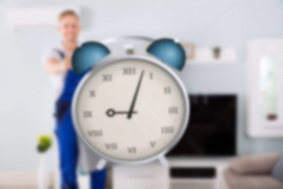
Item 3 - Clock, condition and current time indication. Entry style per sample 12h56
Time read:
9h03
